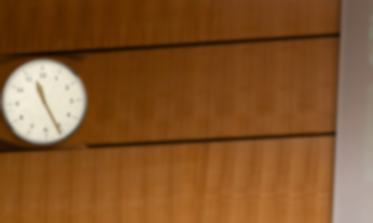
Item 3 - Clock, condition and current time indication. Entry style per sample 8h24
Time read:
11h26
